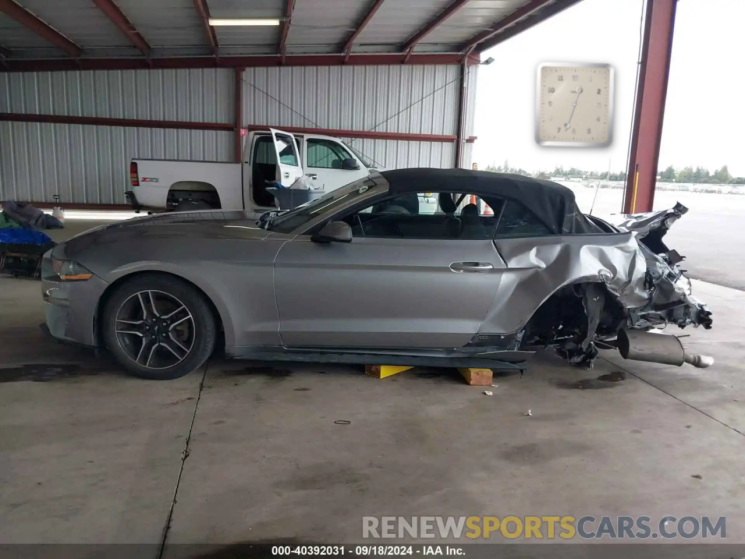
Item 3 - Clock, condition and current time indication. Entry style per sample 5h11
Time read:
12h33
